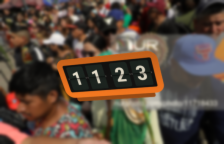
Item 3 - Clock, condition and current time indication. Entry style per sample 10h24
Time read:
11h23
